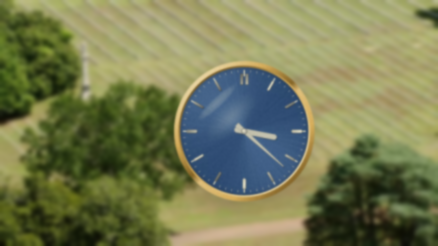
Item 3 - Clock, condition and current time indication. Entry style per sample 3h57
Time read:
3h22
